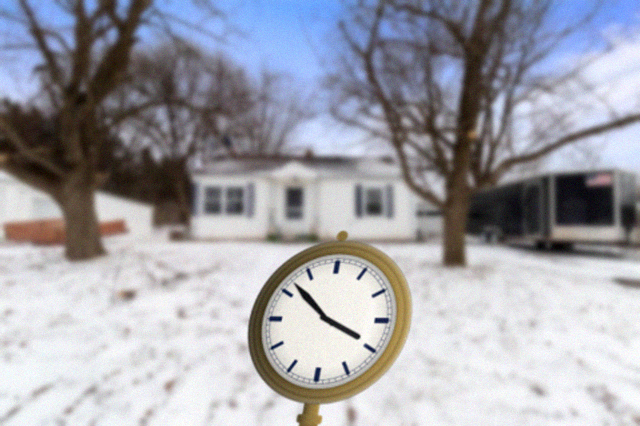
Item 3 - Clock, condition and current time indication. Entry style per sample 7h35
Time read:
3h52
